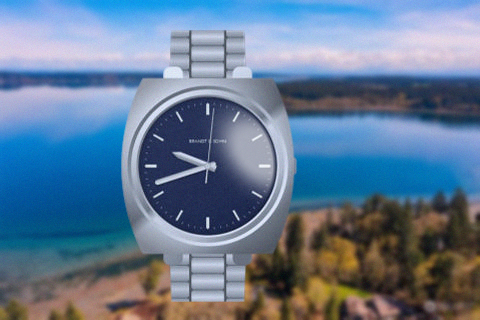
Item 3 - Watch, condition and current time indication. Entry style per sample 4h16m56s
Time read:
9h42m01s
